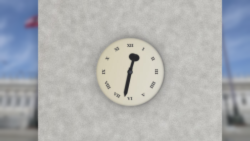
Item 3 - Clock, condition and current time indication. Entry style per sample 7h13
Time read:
12h32
